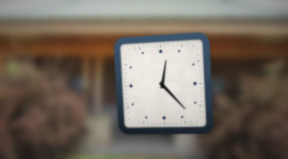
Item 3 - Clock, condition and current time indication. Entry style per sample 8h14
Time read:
12h23
